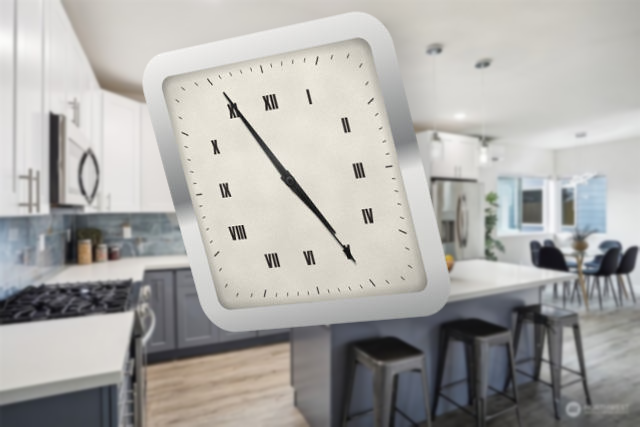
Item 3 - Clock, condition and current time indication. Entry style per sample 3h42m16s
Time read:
4h55m25s
